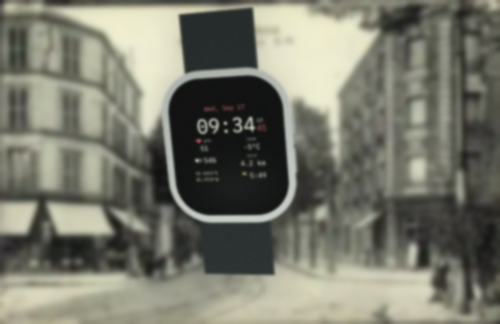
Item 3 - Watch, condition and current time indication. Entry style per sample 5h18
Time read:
9h34
